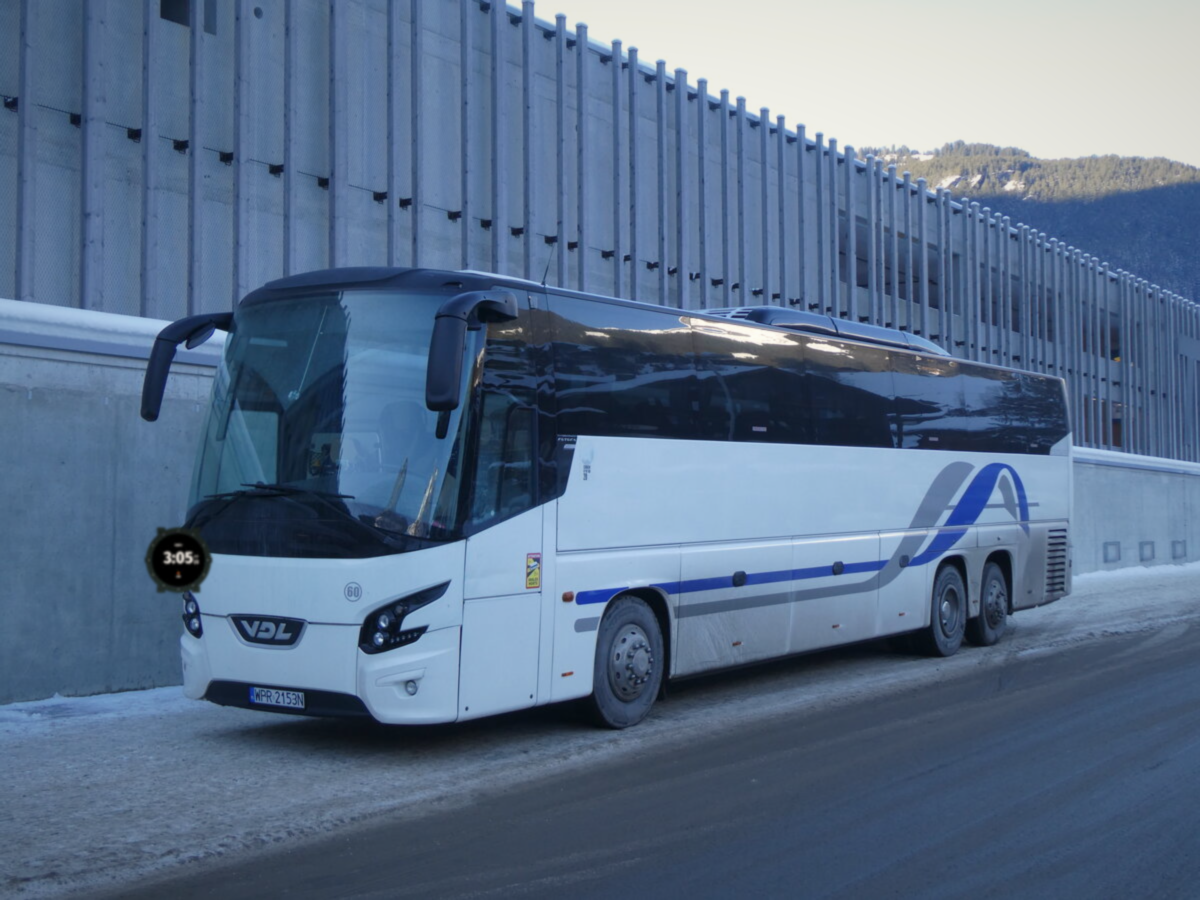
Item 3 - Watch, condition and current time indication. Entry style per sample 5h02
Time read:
3h05
